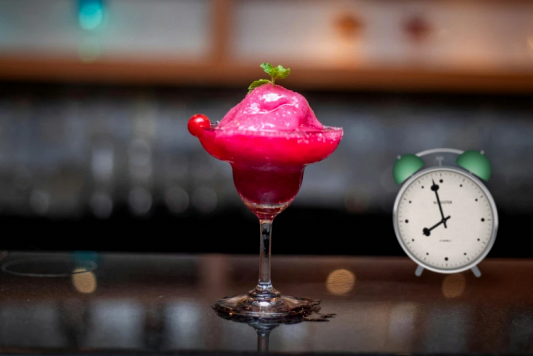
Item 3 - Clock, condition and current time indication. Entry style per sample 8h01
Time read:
7h58
